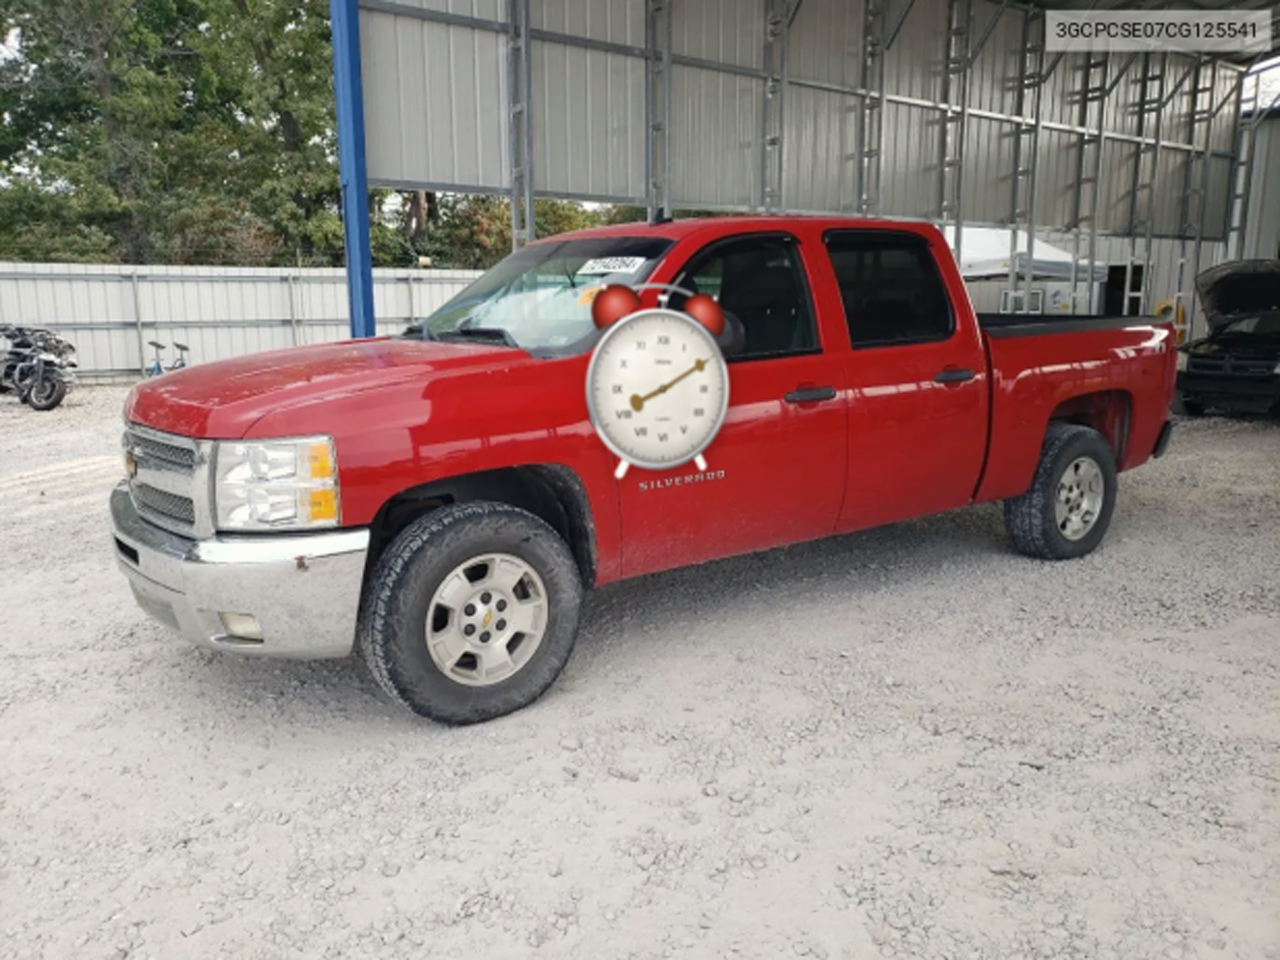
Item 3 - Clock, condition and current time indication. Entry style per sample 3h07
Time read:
8h10
